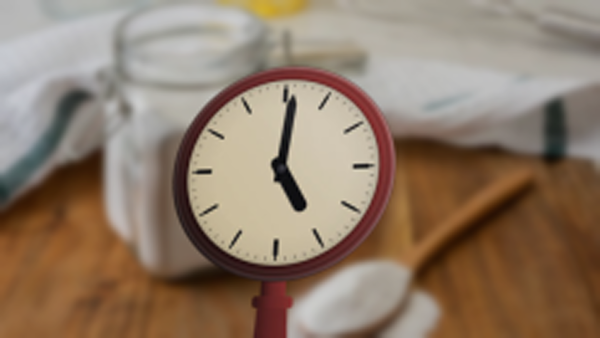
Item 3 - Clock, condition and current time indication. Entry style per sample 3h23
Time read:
5h01
